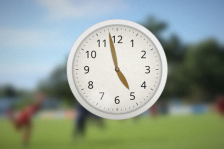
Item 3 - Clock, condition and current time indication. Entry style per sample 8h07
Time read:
4h58
